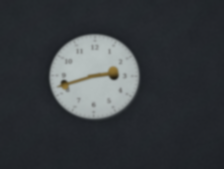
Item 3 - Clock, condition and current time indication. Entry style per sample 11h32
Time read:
2h42
